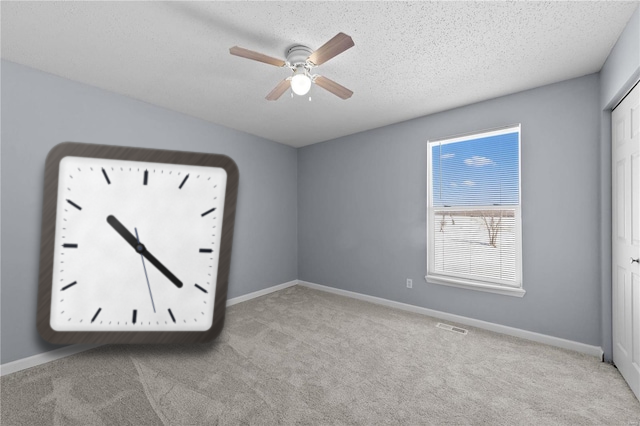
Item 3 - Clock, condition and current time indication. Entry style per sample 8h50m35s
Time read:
10h21m27s
